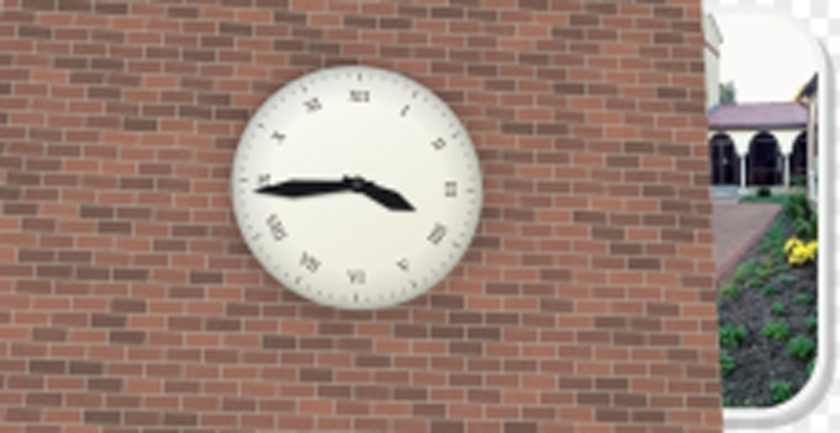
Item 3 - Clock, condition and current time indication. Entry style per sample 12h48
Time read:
3h44
